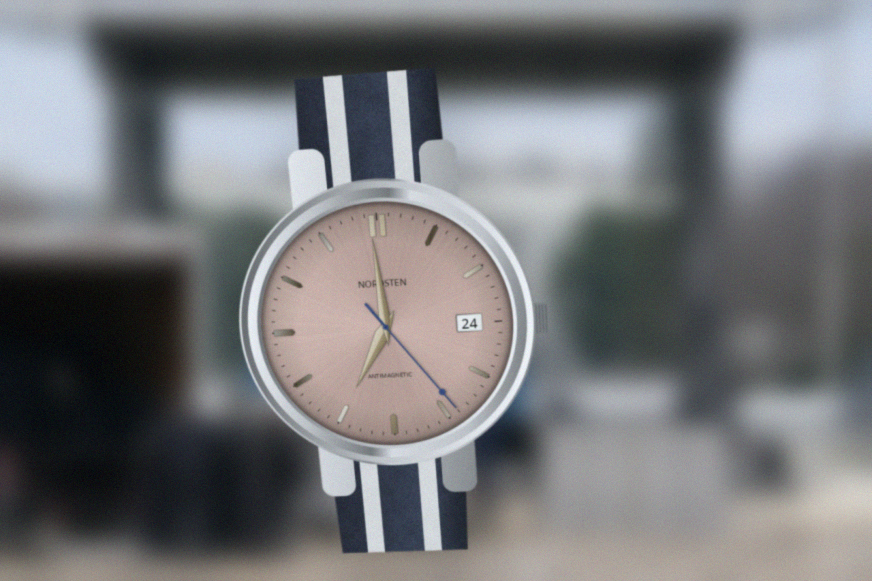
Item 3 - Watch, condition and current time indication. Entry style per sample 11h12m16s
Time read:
6h59m24s
